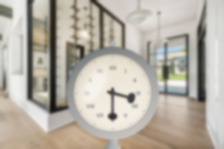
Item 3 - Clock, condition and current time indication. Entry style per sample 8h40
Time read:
3h30
